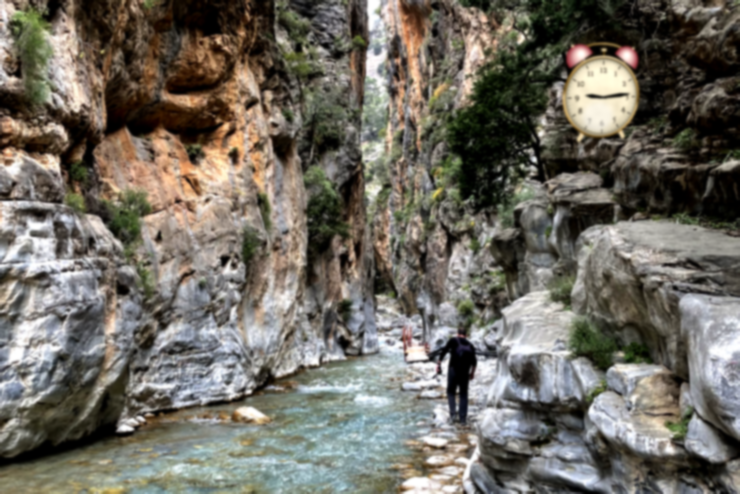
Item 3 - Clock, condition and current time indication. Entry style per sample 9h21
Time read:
9h14
